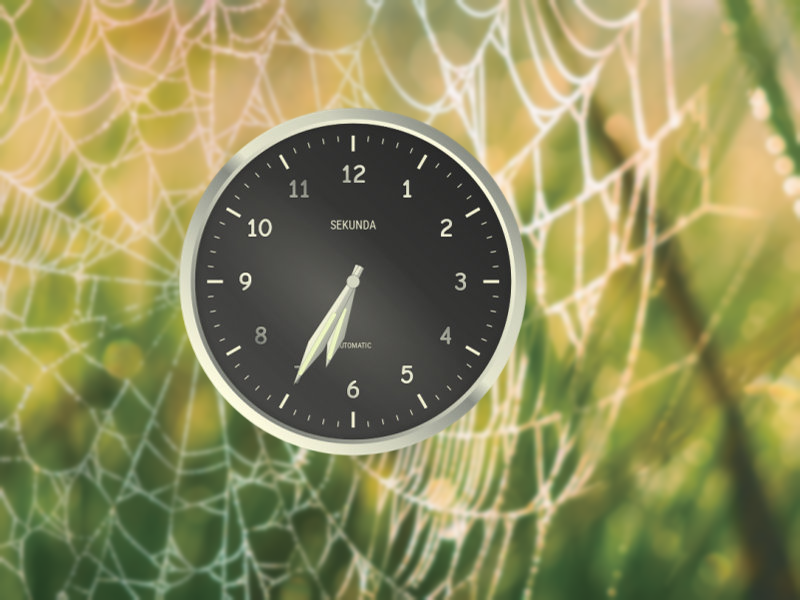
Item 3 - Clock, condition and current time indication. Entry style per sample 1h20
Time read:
6h35
